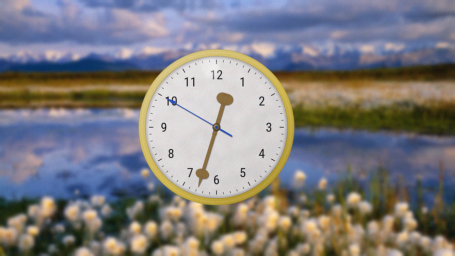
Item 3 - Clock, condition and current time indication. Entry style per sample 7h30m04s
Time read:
12h32m50s
